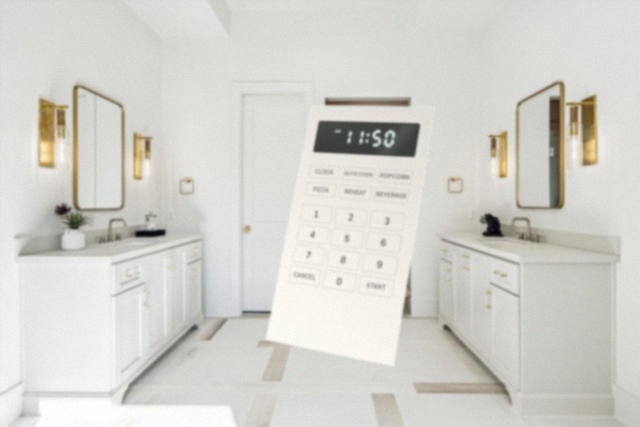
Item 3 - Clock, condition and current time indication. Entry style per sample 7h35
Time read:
11h50
